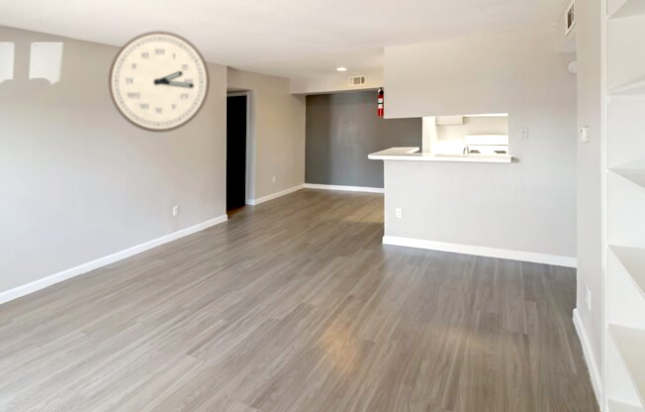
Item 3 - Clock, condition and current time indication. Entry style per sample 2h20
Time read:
2h16
